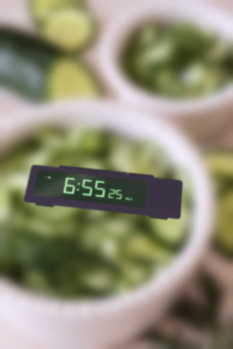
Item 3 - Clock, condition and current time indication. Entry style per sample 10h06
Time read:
6h55
